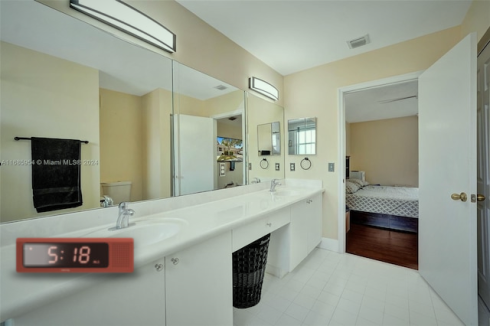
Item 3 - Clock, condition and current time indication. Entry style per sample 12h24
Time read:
5h18
